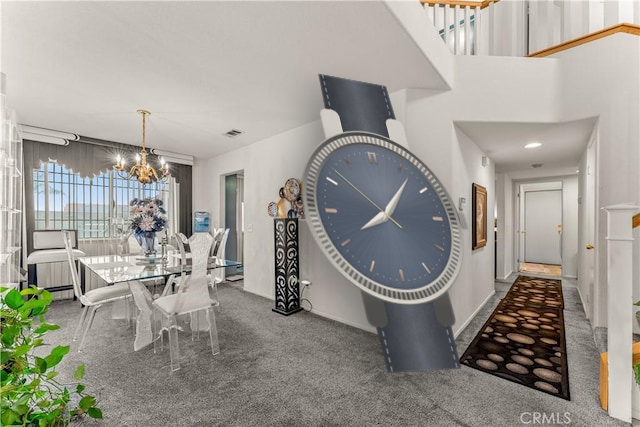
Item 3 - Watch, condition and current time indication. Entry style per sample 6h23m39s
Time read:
8h06m52s
